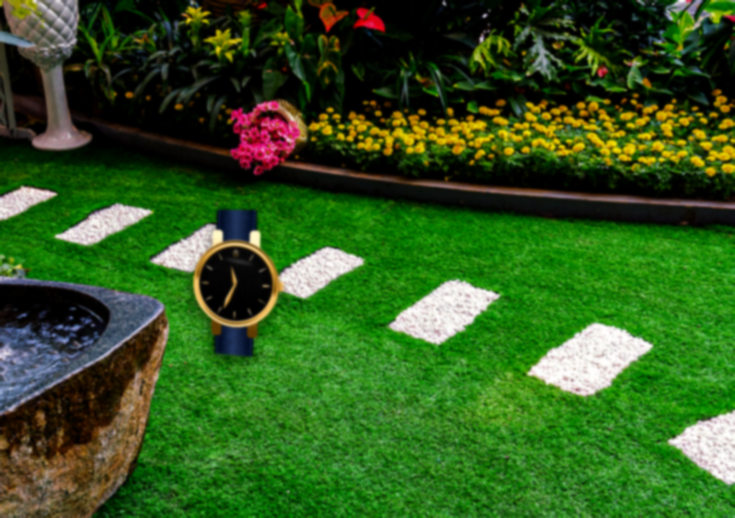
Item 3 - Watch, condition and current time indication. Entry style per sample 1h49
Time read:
11h34
